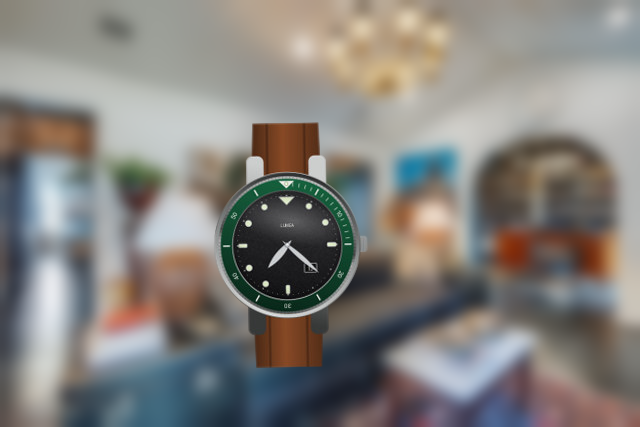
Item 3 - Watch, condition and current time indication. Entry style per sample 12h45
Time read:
7h22
